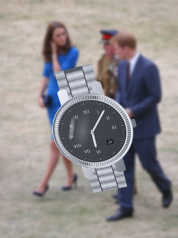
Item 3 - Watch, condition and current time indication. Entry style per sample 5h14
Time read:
6h07
